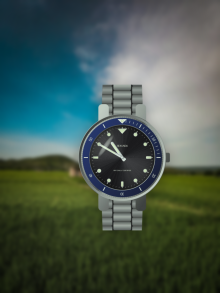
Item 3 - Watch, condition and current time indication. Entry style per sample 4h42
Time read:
10h50
